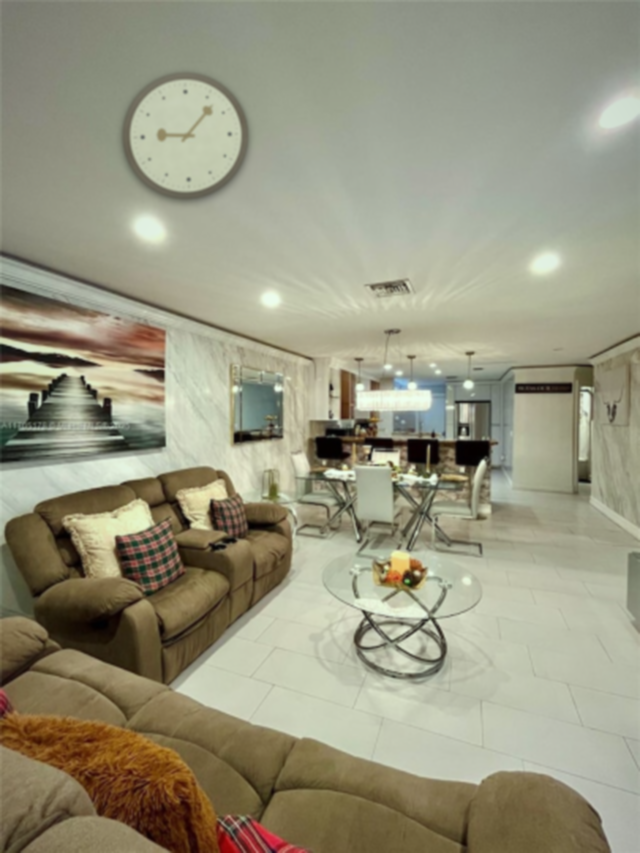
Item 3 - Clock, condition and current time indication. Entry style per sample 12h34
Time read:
9h07
